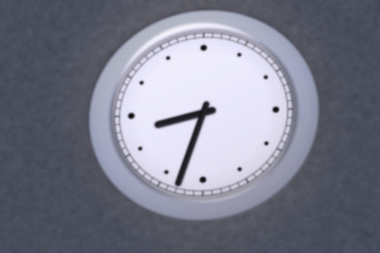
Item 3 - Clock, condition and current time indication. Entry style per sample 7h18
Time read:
8h33
